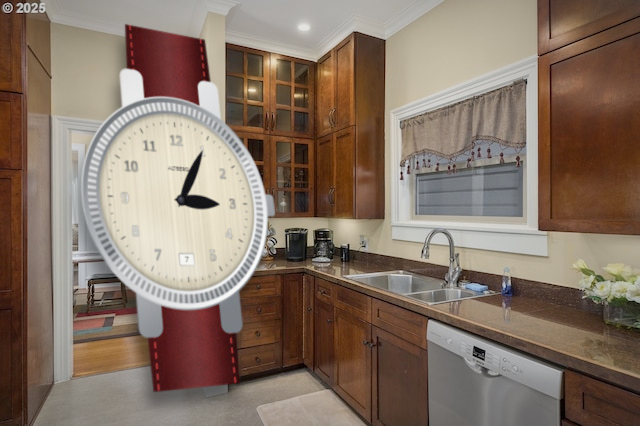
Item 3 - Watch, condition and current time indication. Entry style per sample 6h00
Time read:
3h05
